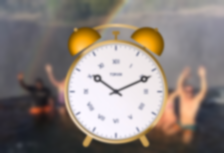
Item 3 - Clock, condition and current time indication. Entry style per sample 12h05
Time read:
10h11
